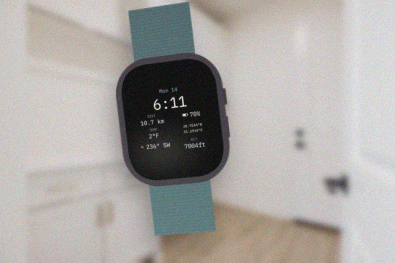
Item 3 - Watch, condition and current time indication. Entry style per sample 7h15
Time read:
6h11
